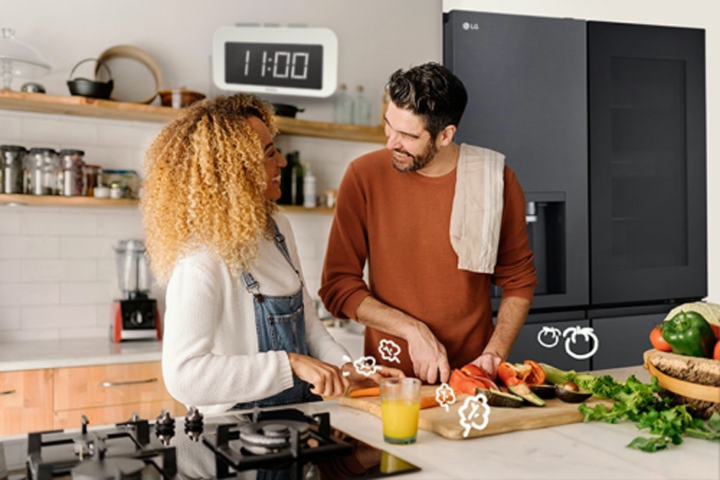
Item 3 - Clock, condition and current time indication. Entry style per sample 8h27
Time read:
11h00
